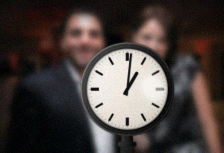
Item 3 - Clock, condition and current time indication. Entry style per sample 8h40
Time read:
1h01
